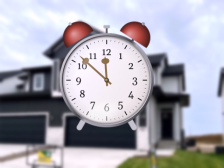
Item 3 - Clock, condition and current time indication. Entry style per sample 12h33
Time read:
11h52
